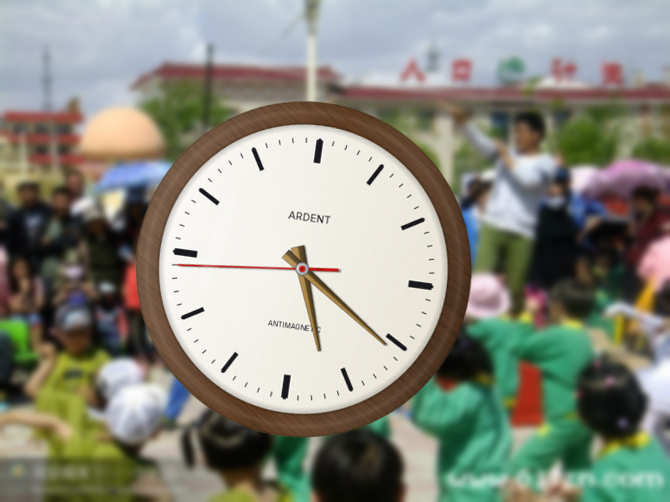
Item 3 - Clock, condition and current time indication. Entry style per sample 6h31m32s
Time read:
5h20m44s
